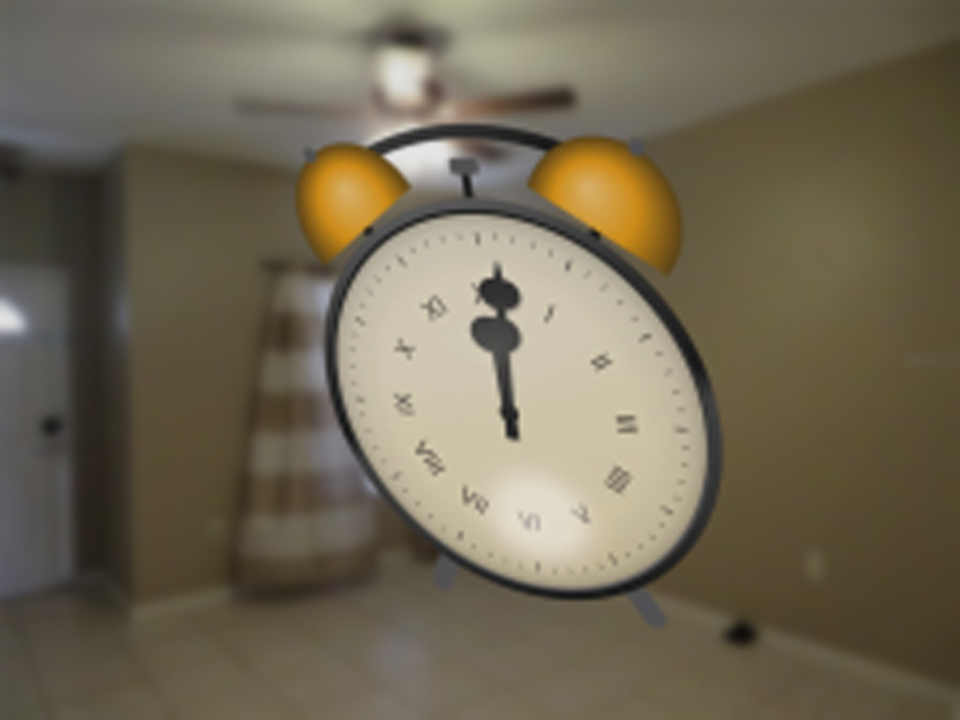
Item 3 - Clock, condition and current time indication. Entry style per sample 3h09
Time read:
12h01
